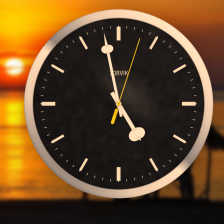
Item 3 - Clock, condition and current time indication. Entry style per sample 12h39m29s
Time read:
4h58m03s
